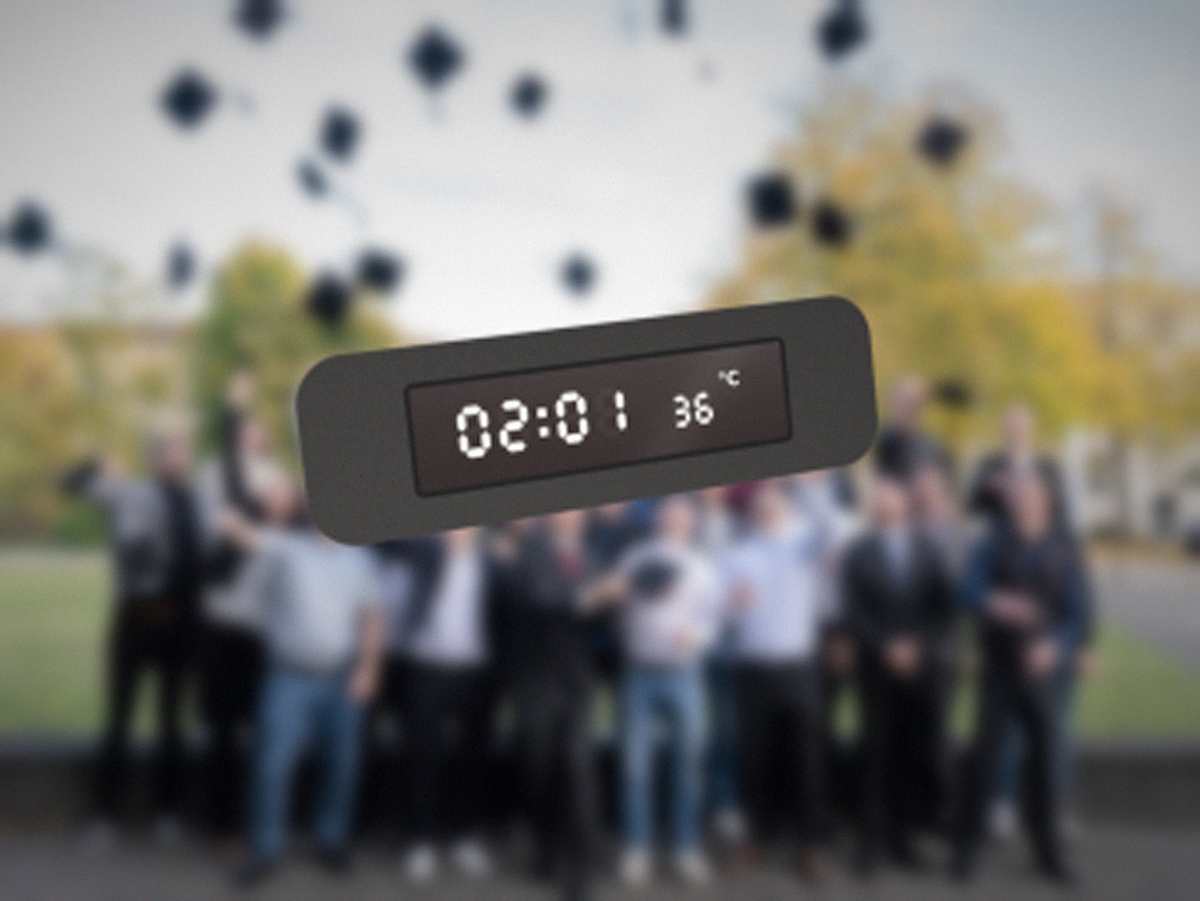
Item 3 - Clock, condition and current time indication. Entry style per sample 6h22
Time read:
2h01
